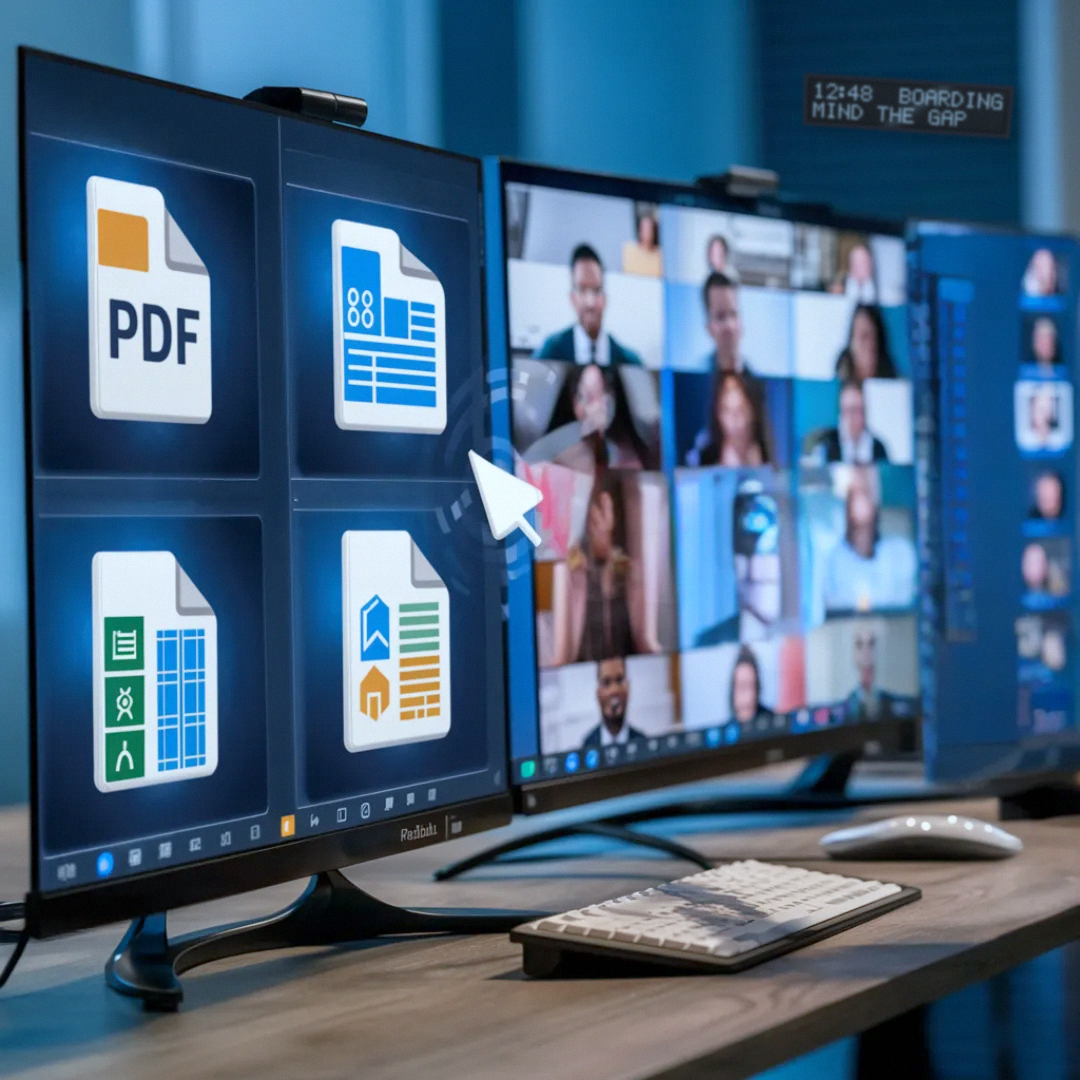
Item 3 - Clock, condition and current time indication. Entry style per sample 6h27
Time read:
12h48
